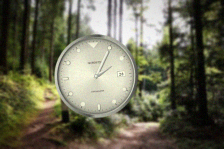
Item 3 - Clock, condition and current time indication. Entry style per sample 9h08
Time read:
2h05
